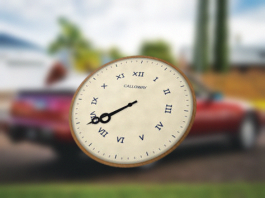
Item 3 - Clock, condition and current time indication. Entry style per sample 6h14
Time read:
7h39
